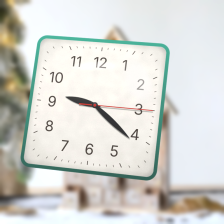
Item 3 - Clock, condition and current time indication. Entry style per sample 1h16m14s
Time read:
9h21m15s
